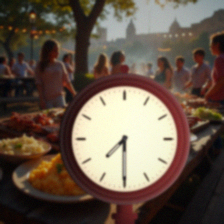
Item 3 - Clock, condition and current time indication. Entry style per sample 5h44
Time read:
7h30
